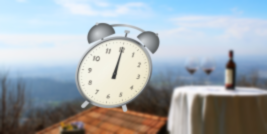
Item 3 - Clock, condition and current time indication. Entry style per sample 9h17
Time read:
12h00
